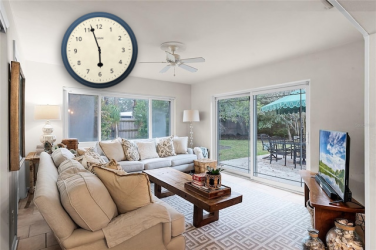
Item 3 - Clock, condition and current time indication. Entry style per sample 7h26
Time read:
5h57
